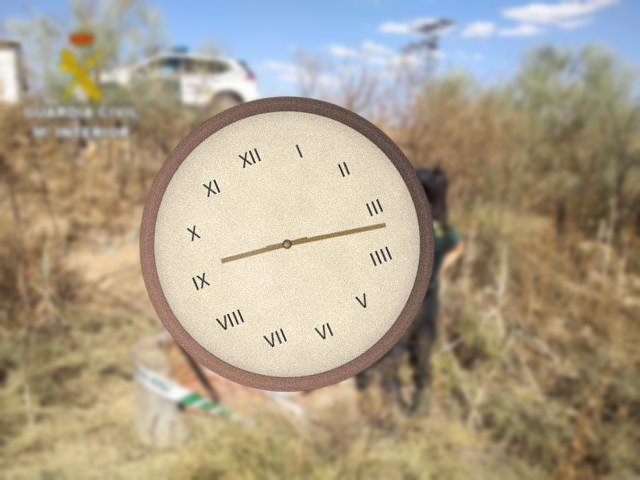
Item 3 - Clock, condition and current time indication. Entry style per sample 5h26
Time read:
9h17
